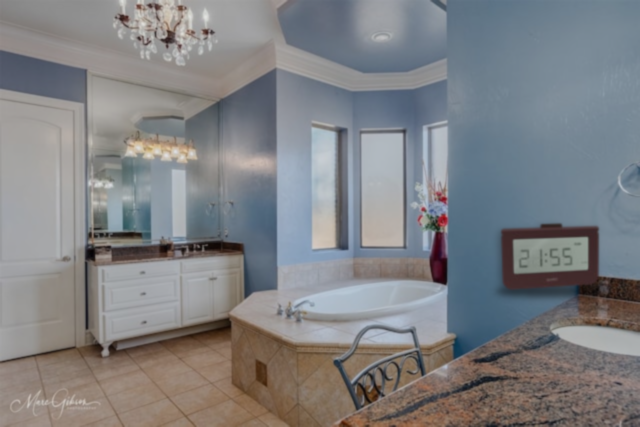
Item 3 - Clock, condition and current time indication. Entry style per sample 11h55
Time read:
21h55
